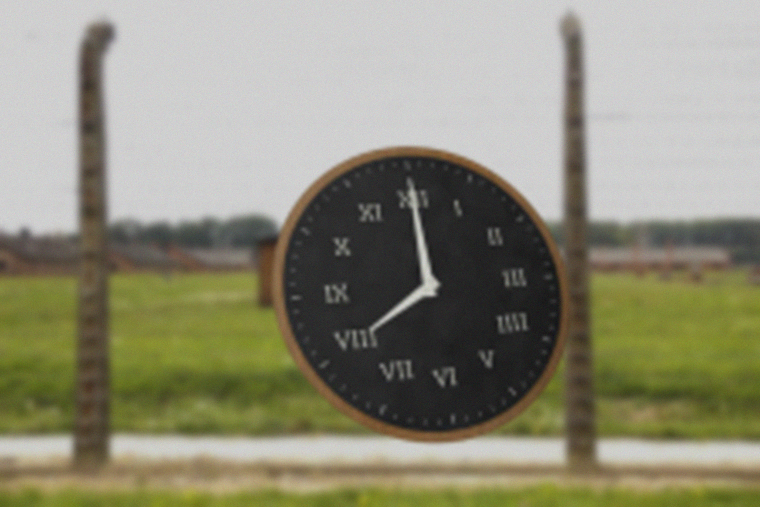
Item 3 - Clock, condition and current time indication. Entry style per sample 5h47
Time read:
8h00
